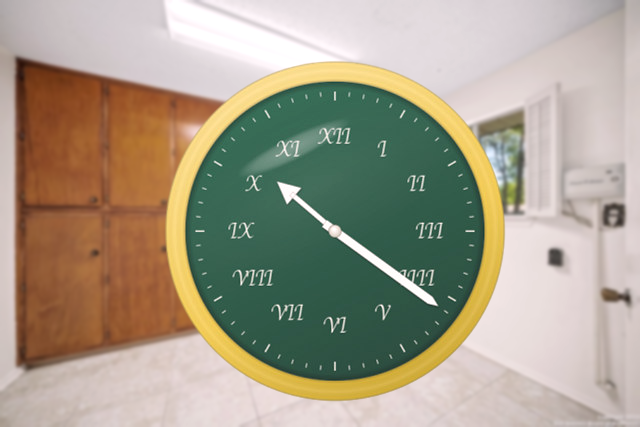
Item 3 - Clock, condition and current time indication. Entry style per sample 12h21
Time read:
10h21
